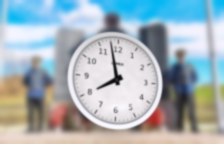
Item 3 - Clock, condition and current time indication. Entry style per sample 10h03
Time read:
7h58
